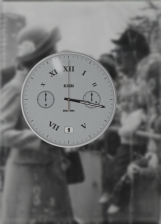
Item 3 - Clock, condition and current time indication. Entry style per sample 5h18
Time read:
3h17
